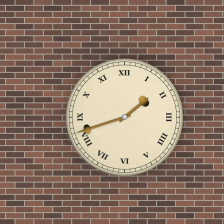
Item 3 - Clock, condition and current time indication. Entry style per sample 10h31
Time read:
1h42
